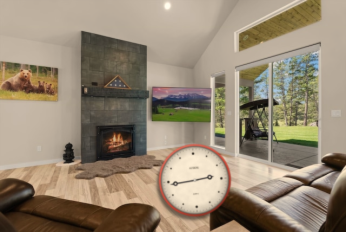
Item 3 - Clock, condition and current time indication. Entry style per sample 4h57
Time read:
2h44
